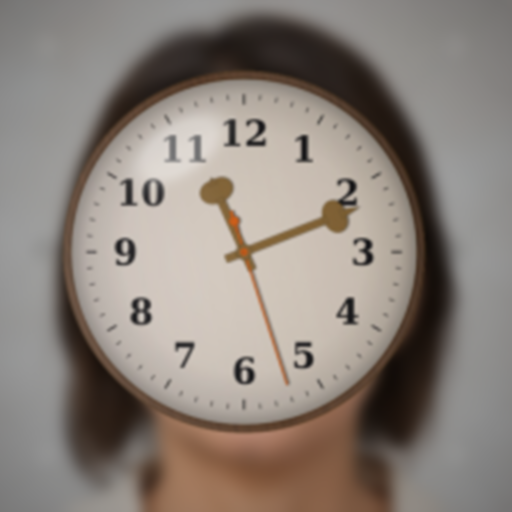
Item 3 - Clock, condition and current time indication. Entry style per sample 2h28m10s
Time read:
11h11m27s
